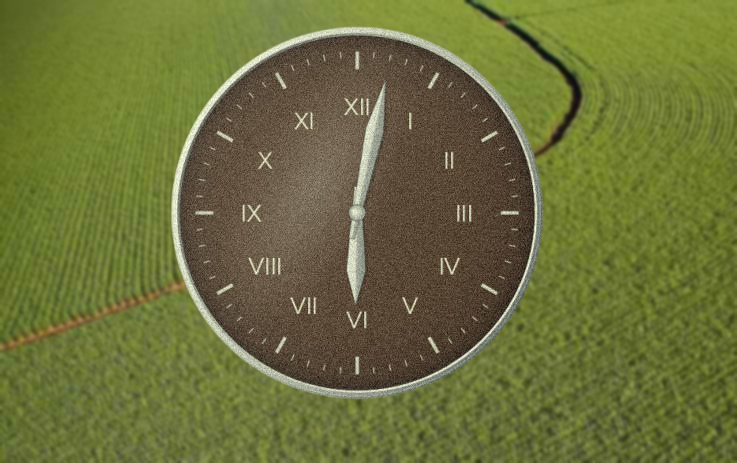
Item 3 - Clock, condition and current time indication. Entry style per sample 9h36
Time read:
6h02
